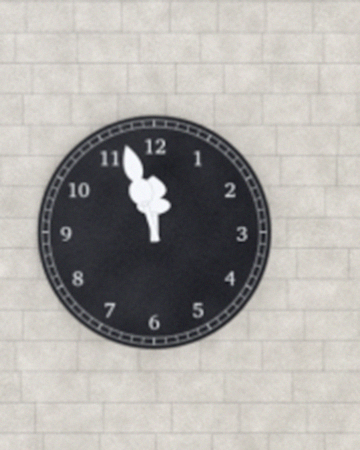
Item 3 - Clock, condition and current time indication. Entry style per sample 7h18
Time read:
11h57
